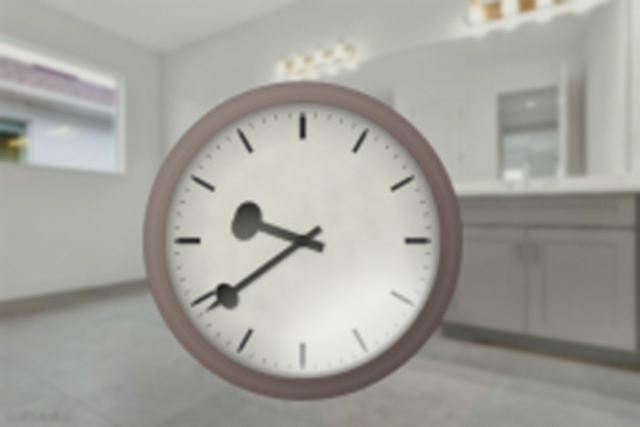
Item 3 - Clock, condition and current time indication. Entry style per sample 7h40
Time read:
9h39
